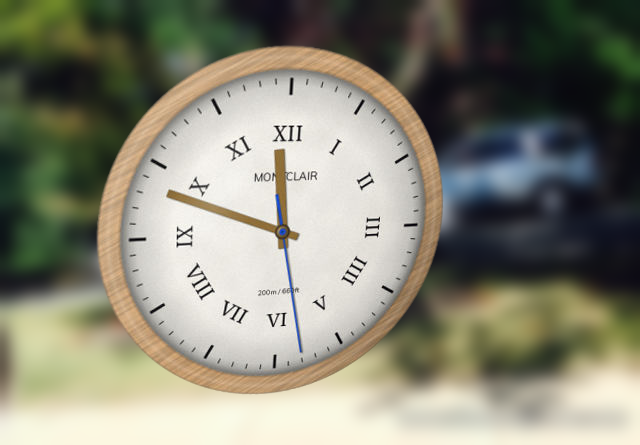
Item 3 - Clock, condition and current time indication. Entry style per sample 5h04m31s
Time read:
11h48m28s
